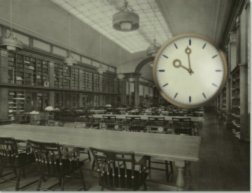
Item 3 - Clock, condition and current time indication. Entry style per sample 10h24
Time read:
9h59
